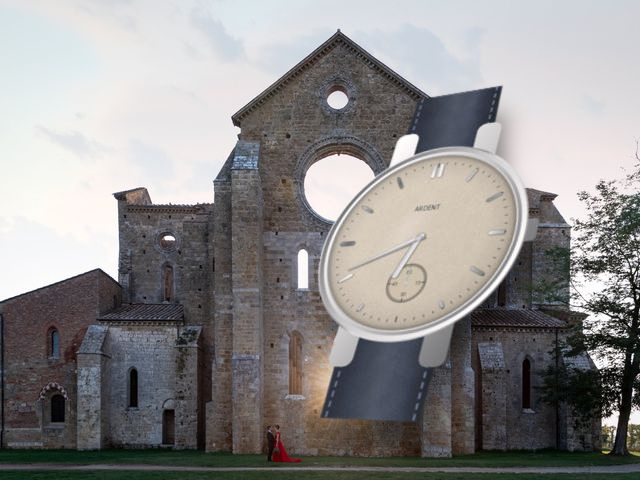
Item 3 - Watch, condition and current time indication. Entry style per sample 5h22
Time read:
6h41
